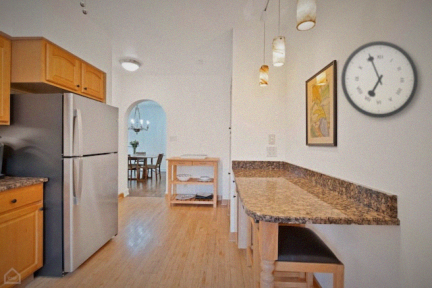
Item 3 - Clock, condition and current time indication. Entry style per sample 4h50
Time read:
6h56
